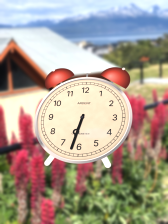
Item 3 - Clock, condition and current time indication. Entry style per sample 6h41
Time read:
6h32
